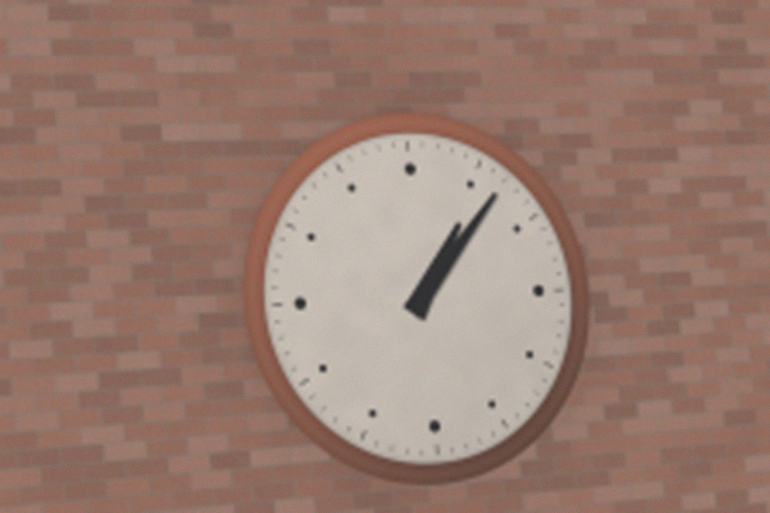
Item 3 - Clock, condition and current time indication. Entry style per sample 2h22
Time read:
1h07
